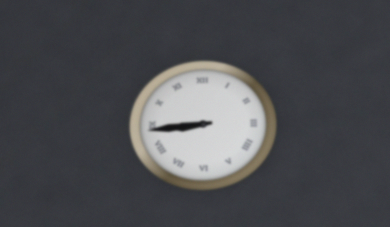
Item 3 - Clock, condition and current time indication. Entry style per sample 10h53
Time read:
8h44
